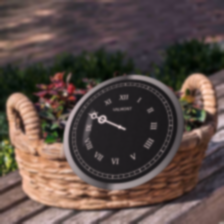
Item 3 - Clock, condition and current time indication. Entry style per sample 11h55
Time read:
9h49
